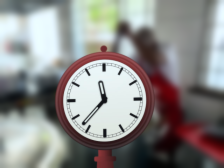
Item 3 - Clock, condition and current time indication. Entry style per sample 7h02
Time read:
11h37
